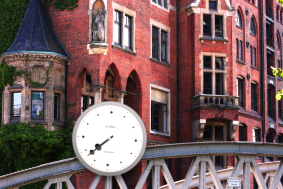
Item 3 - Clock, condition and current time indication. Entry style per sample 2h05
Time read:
7h38
